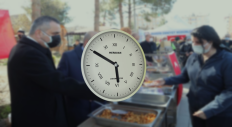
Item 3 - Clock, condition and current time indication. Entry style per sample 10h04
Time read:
5h50
